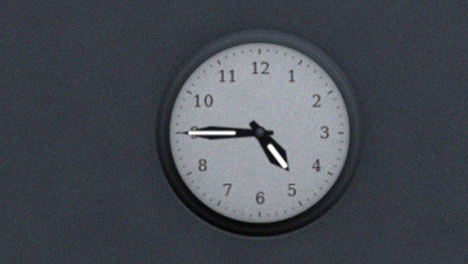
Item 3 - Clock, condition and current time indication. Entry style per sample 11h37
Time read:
4h45
